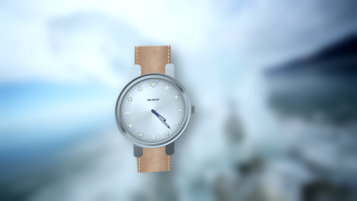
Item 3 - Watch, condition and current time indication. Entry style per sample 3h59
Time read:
4h23
